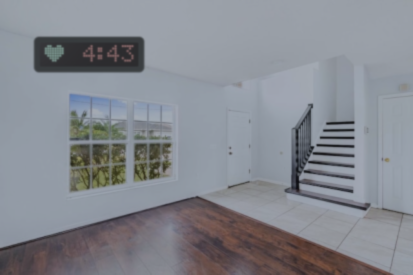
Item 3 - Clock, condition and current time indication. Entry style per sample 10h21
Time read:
4h43
